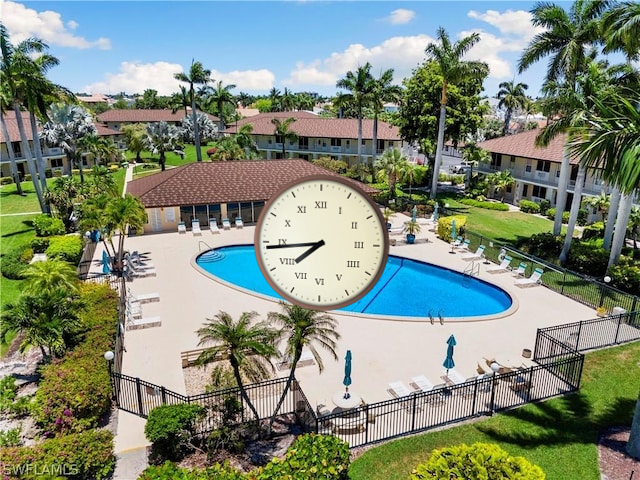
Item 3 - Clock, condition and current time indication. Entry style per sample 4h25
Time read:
7h44
